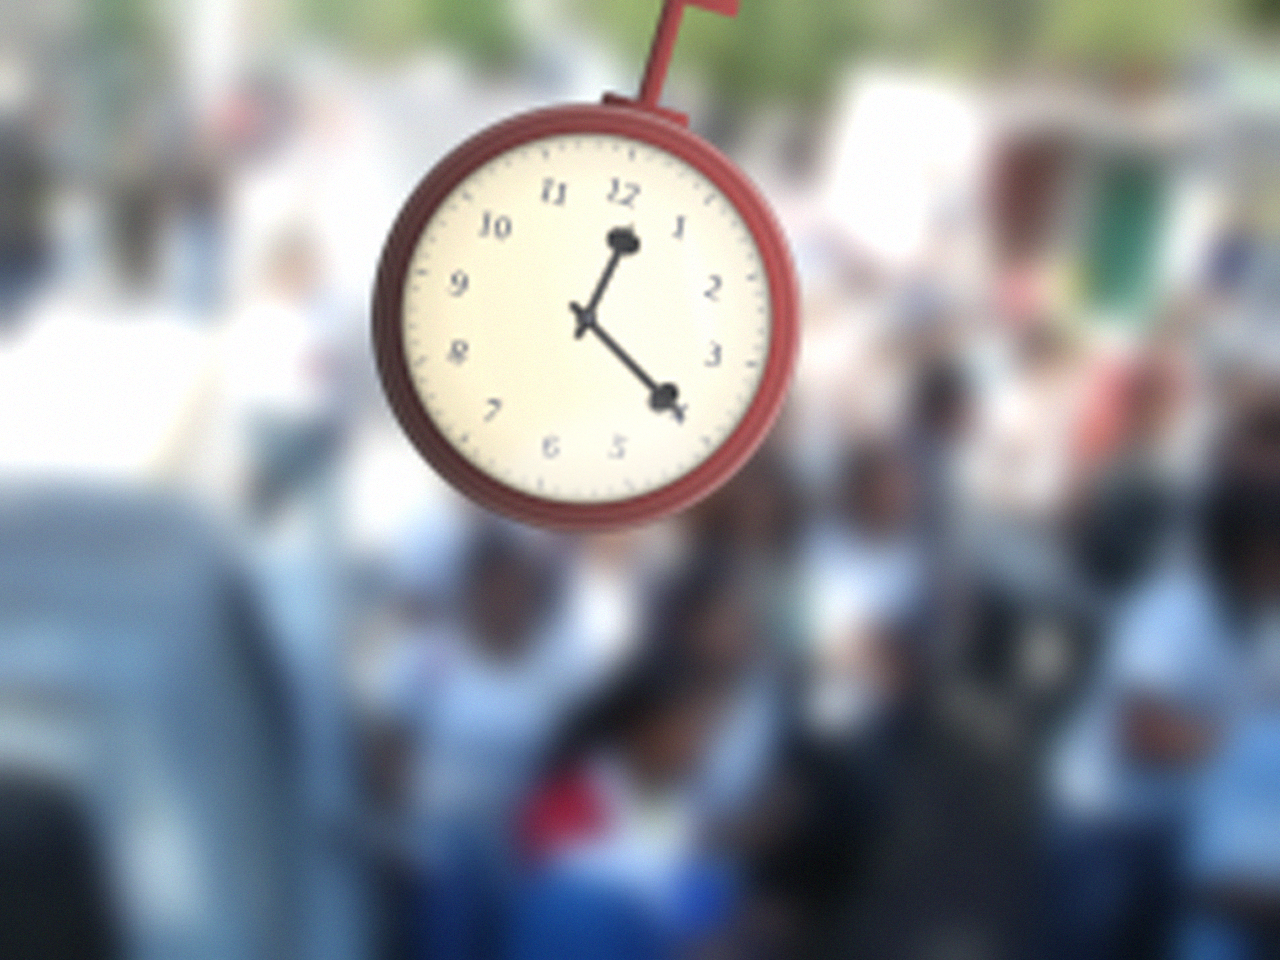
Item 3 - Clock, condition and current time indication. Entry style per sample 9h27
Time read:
12h20
